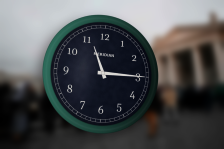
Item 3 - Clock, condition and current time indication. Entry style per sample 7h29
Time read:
11h15
